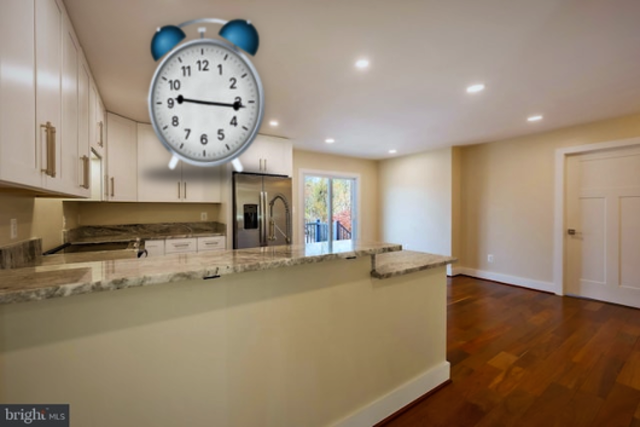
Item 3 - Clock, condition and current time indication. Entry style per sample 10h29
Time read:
9h16
